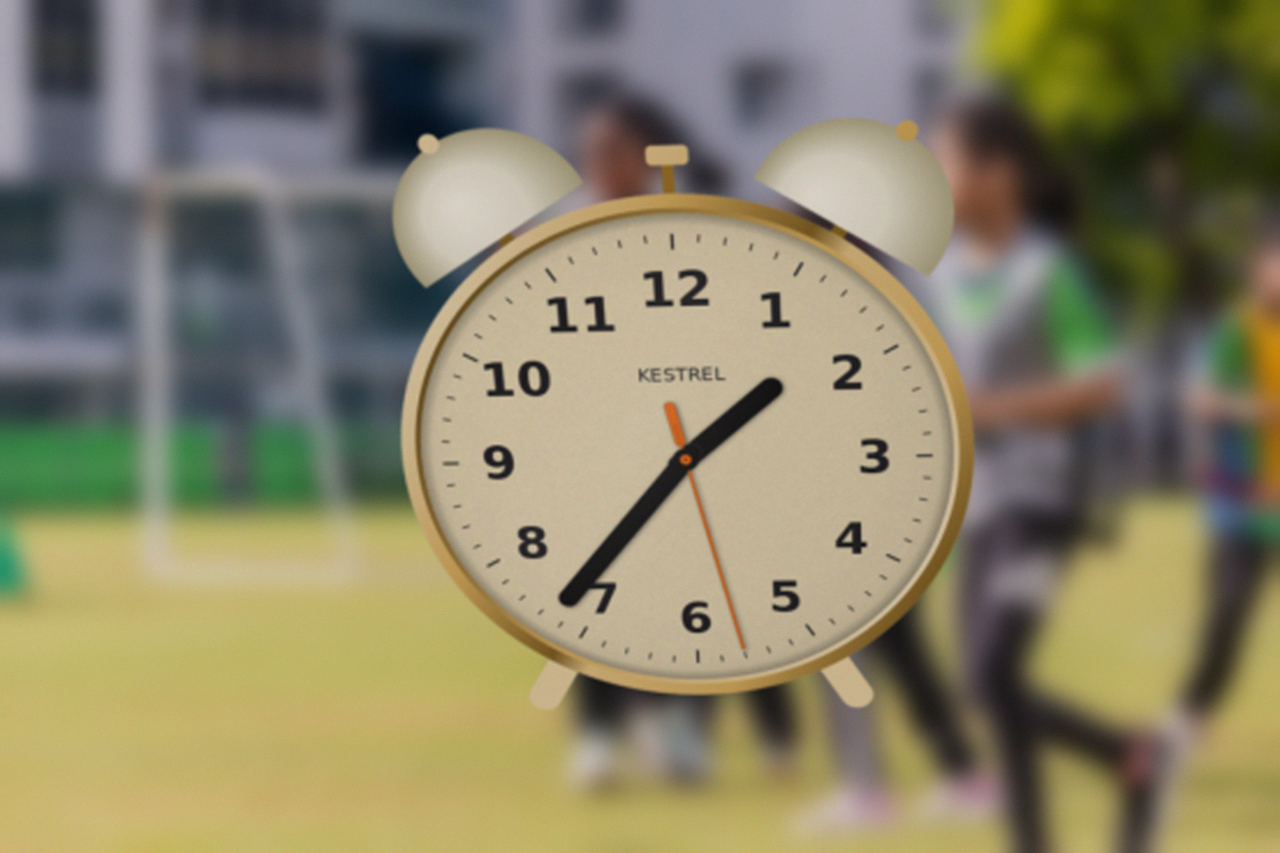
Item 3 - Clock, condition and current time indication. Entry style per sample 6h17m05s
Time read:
1h36m28s
